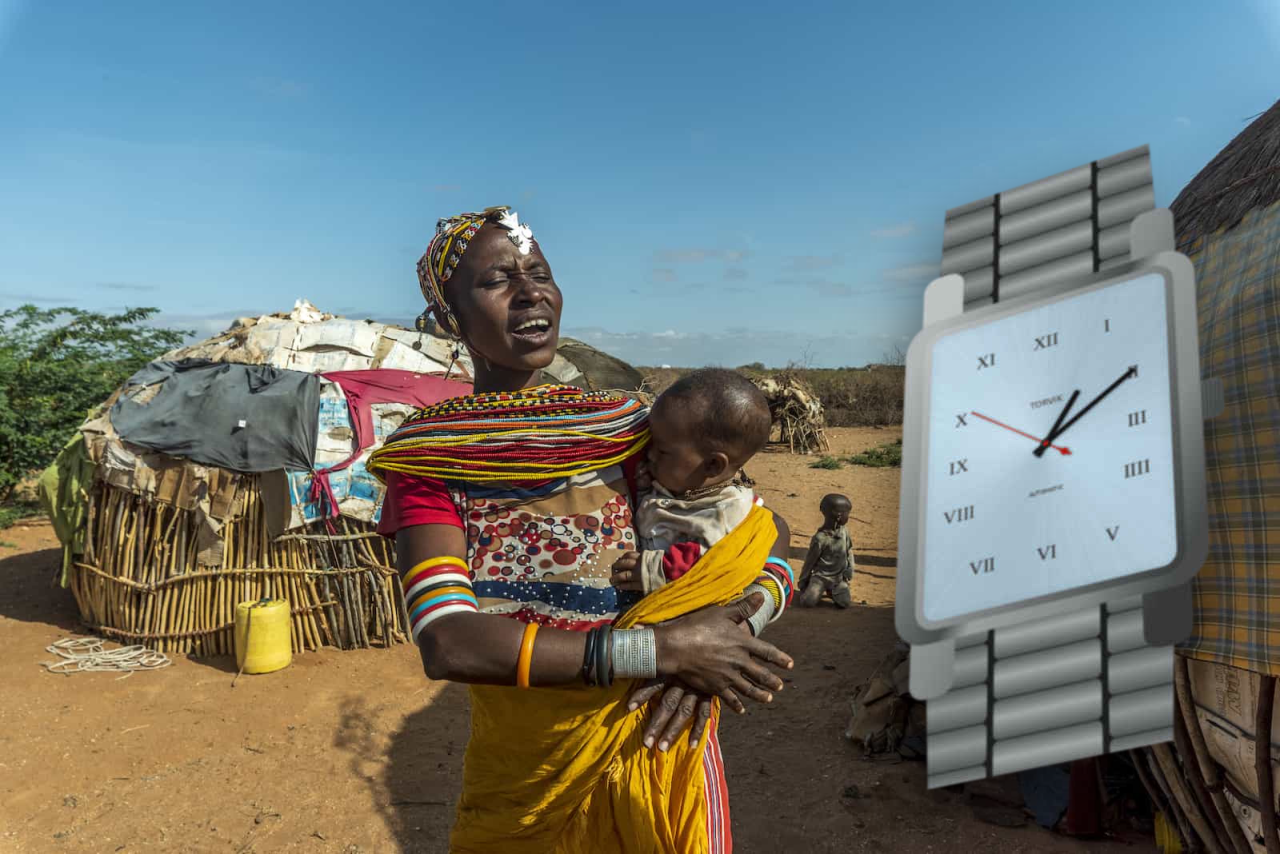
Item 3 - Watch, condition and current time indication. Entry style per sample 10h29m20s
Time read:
1h09m51s
